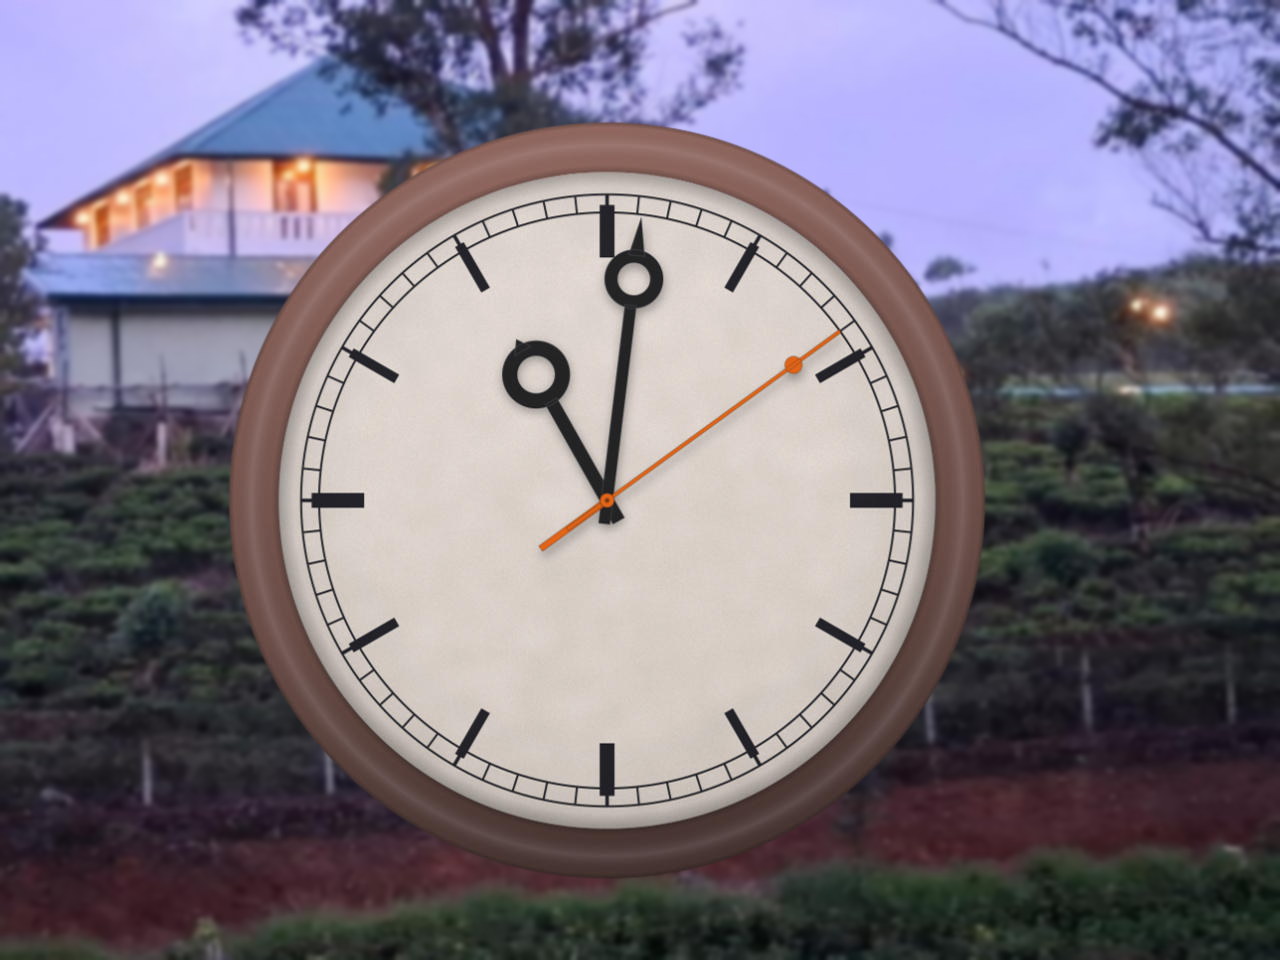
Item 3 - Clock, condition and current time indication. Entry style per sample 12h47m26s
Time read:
11h01m09s
